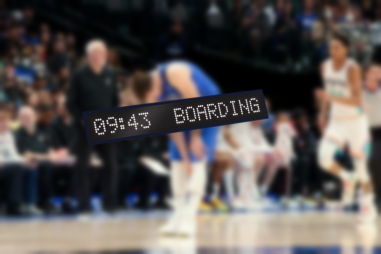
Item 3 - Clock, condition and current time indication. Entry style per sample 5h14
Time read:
9h43
